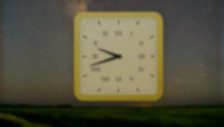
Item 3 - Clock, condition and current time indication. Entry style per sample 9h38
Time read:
9h42
